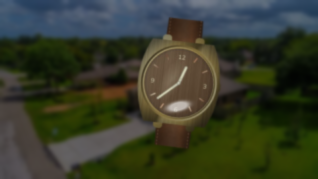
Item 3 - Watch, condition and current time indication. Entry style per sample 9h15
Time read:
12h38
